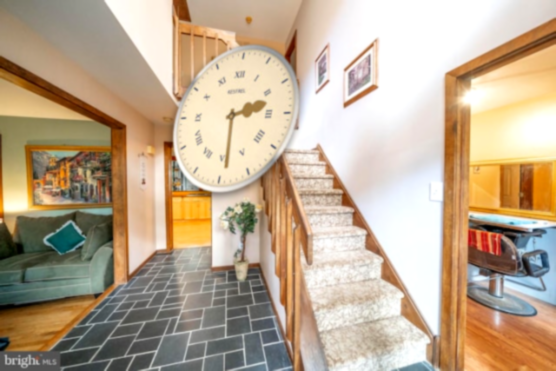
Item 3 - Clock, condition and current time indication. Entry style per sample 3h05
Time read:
2h29
